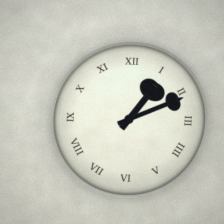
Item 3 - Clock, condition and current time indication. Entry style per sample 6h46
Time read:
1h11
